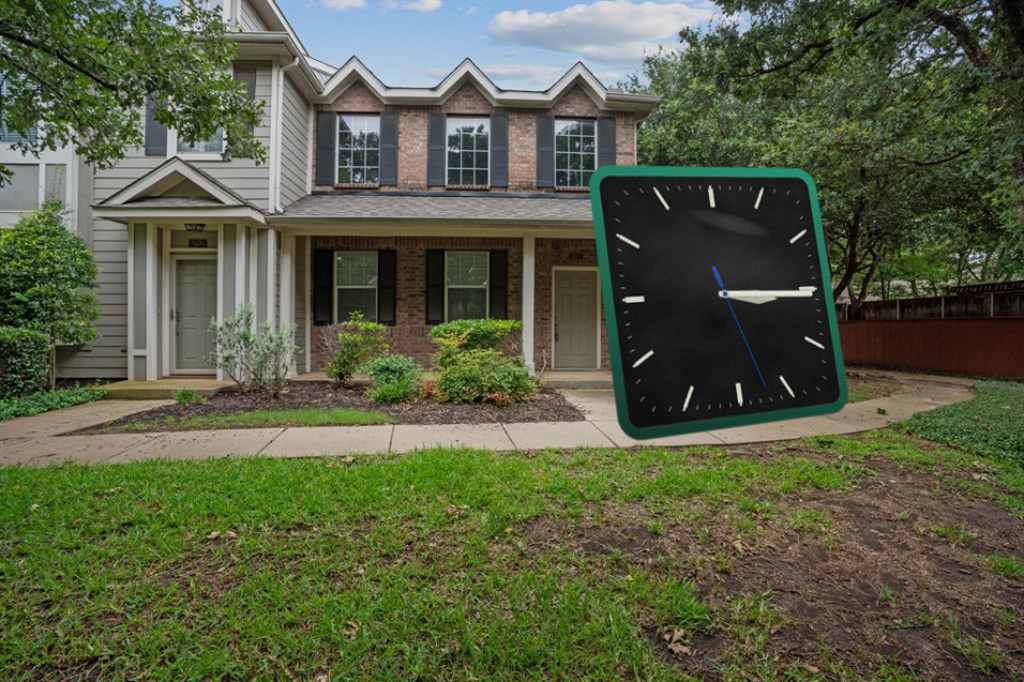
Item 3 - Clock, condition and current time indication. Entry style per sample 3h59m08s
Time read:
3h15m27s
